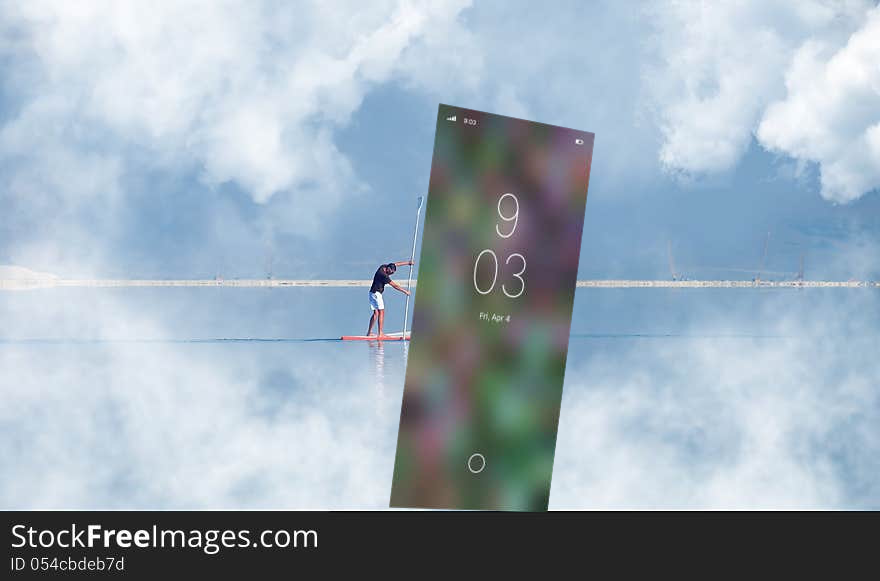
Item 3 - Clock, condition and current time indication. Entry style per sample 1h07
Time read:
9h03
